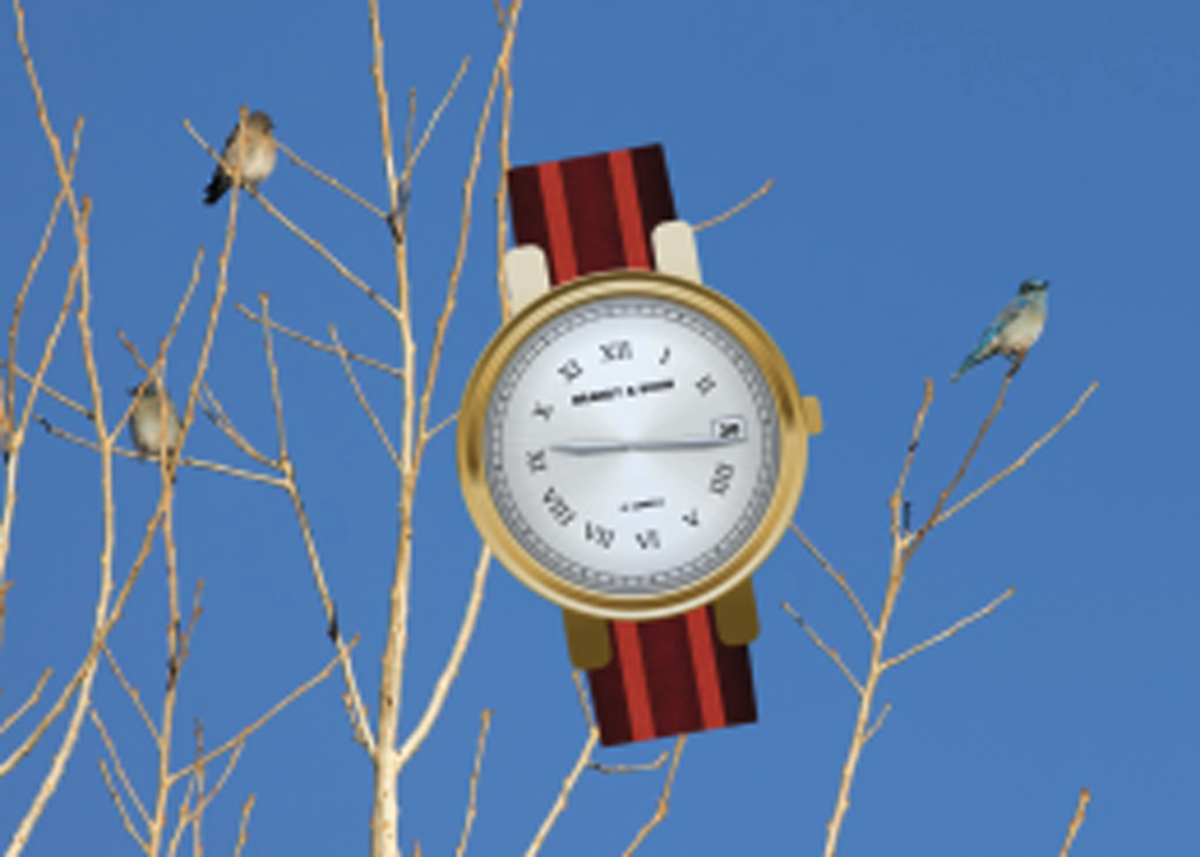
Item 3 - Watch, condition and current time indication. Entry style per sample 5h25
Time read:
9h16
